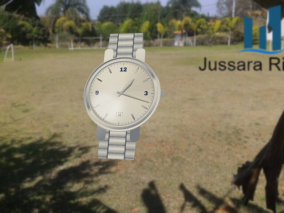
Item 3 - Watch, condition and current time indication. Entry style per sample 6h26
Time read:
1h18
